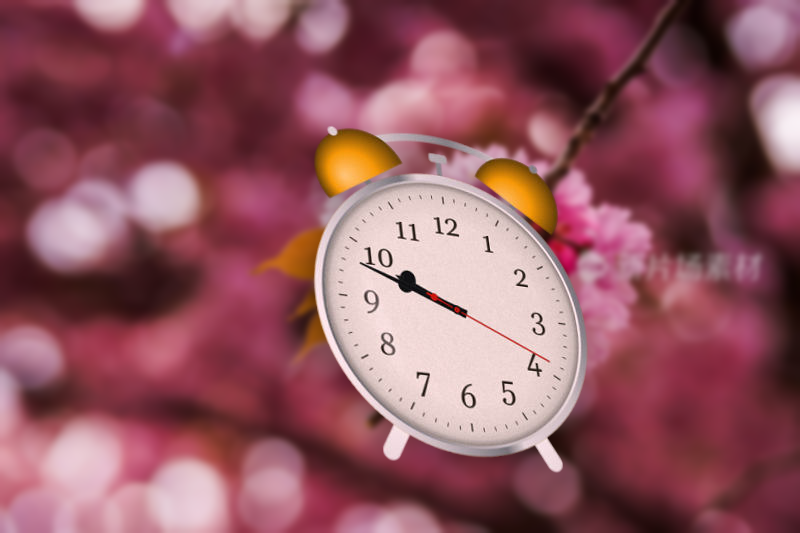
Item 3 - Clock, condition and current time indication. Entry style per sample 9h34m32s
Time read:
9h48m19s
